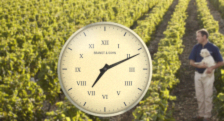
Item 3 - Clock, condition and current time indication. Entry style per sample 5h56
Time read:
7h11
